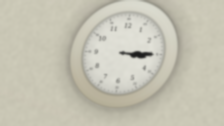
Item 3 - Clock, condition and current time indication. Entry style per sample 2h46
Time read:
3h15
